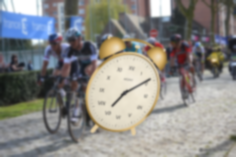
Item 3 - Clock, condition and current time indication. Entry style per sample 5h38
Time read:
7h09
